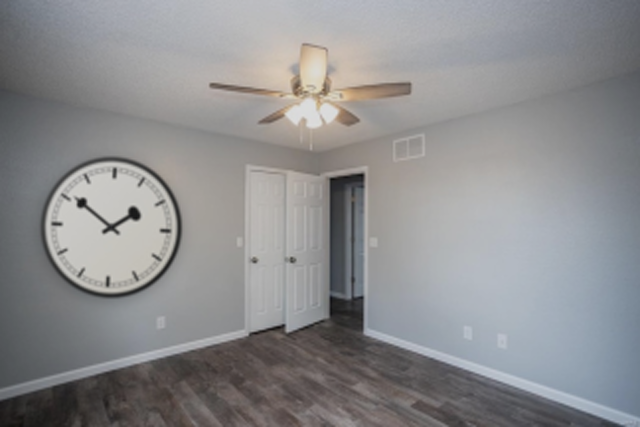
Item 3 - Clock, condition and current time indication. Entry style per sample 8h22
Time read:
1h51
